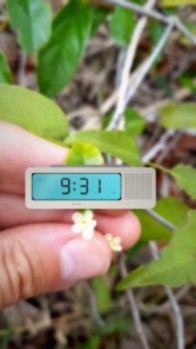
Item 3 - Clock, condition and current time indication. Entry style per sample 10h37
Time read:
9h31
